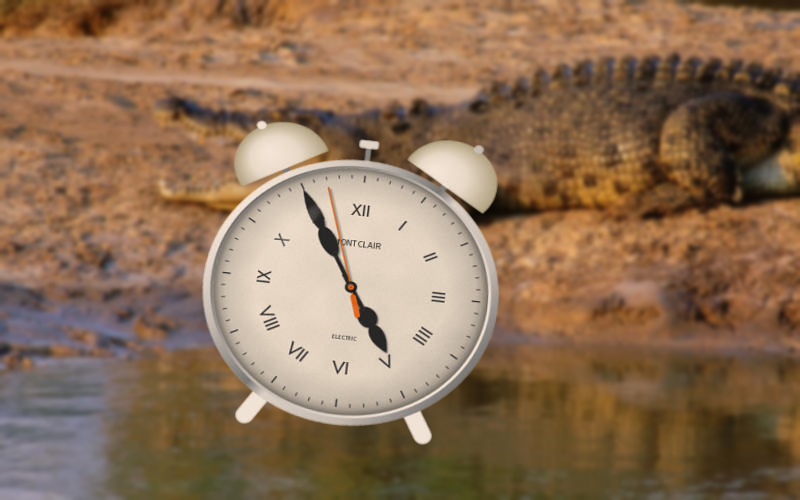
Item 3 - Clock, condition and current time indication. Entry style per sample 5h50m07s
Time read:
4h54m57s
